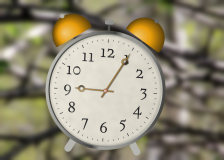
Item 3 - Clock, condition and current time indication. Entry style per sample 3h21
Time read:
9h05
